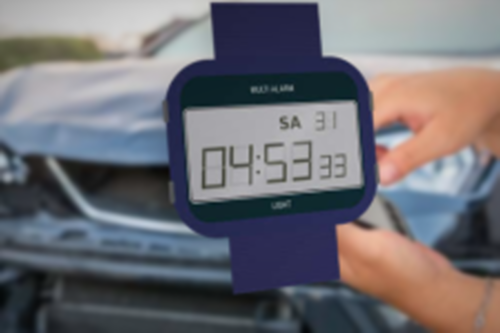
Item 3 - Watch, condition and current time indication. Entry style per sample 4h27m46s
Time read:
4h53m33s
